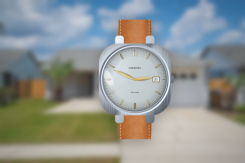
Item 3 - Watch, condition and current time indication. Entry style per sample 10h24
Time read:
2h49
